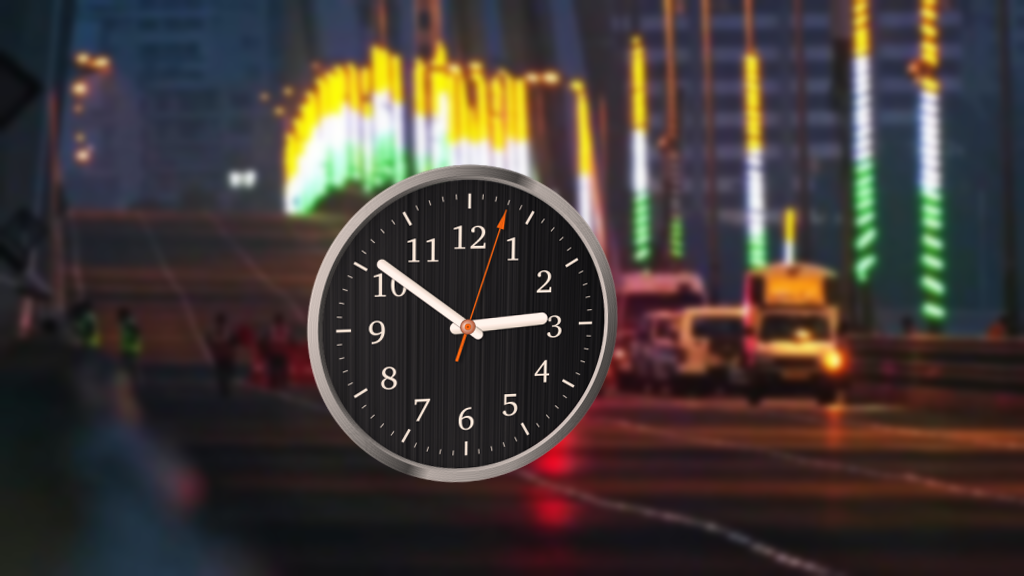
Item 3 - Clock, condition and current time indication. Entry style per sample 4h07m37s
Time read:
2h51m03s
